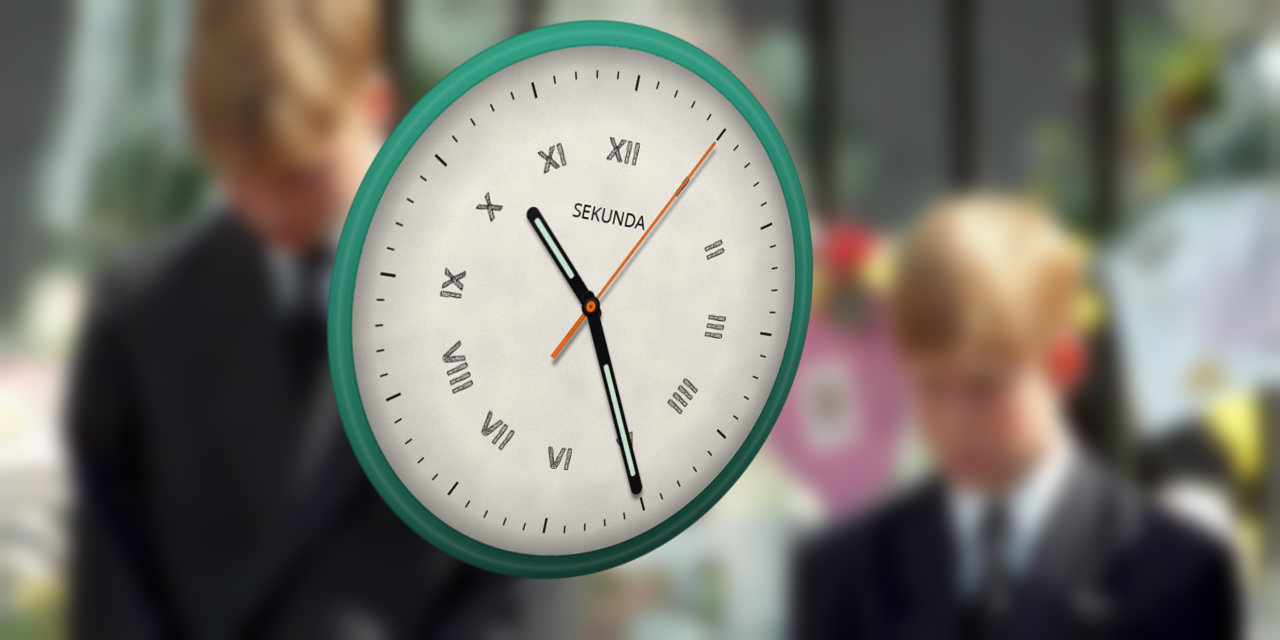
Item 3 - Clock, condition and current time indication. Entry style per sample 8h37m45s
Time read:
10h25m05s
